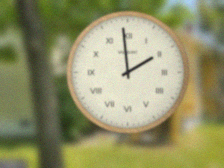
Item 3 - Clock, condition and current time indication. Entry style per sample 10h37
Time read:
1h59
